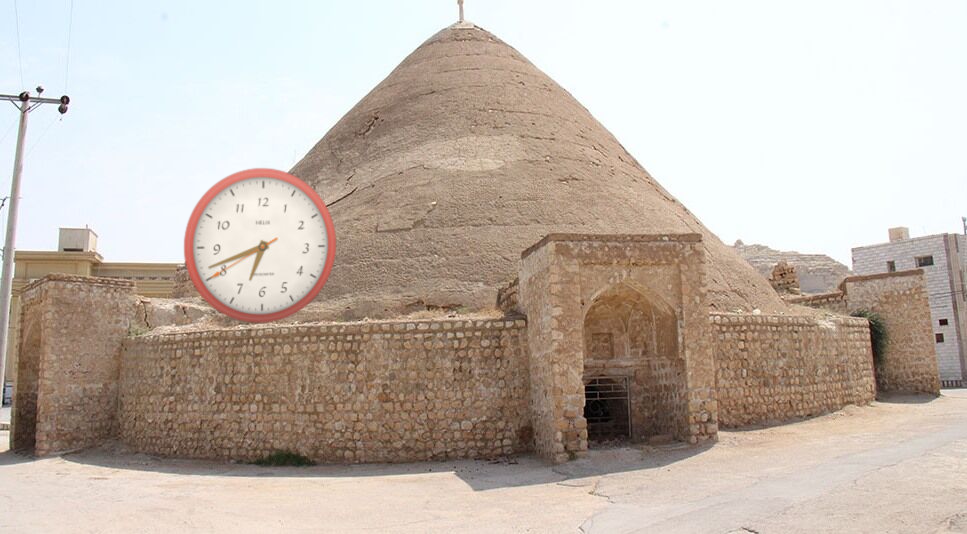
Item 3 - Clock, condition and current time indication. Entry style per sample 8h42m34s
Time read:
6h41m40s
